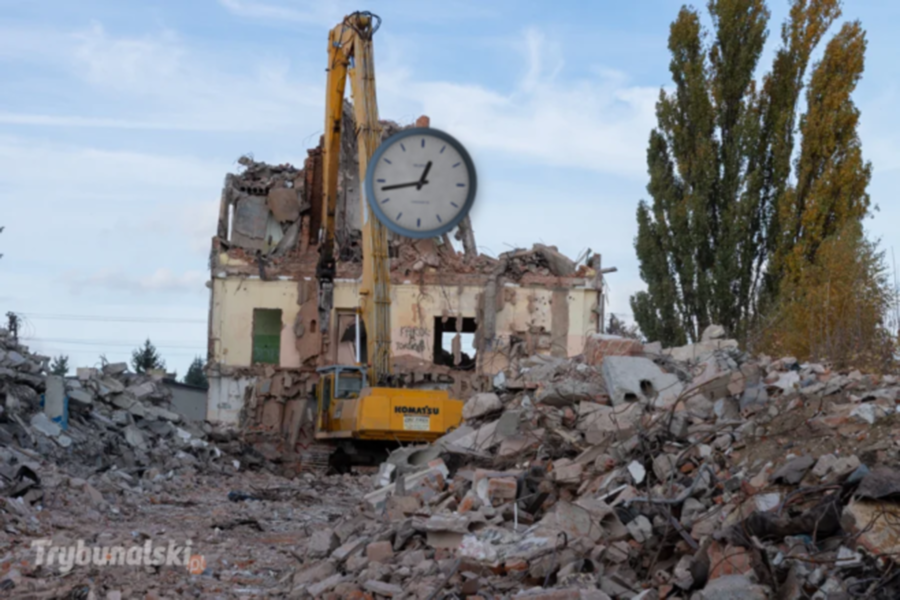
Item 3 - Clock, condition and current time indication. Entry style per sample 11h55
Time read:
12h43
